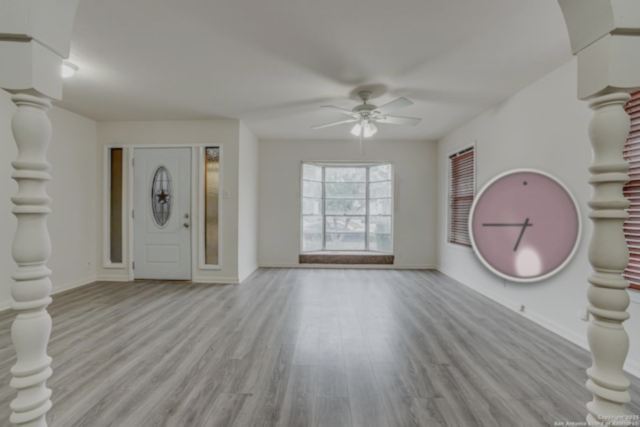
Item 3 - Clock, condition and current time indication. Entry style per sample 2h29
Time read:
6h45
